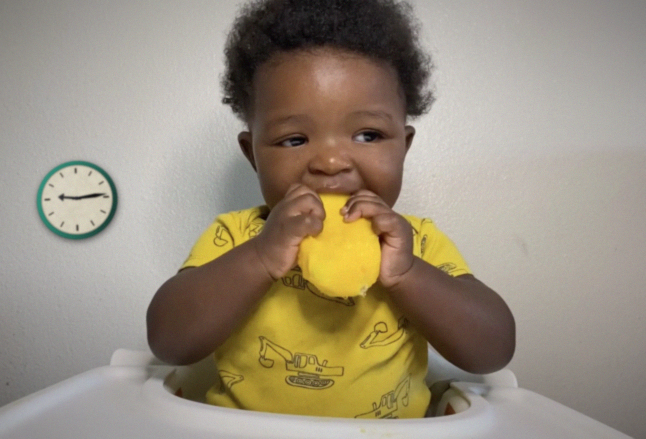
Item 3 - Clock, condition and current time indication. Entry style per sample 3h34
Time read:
9h14
